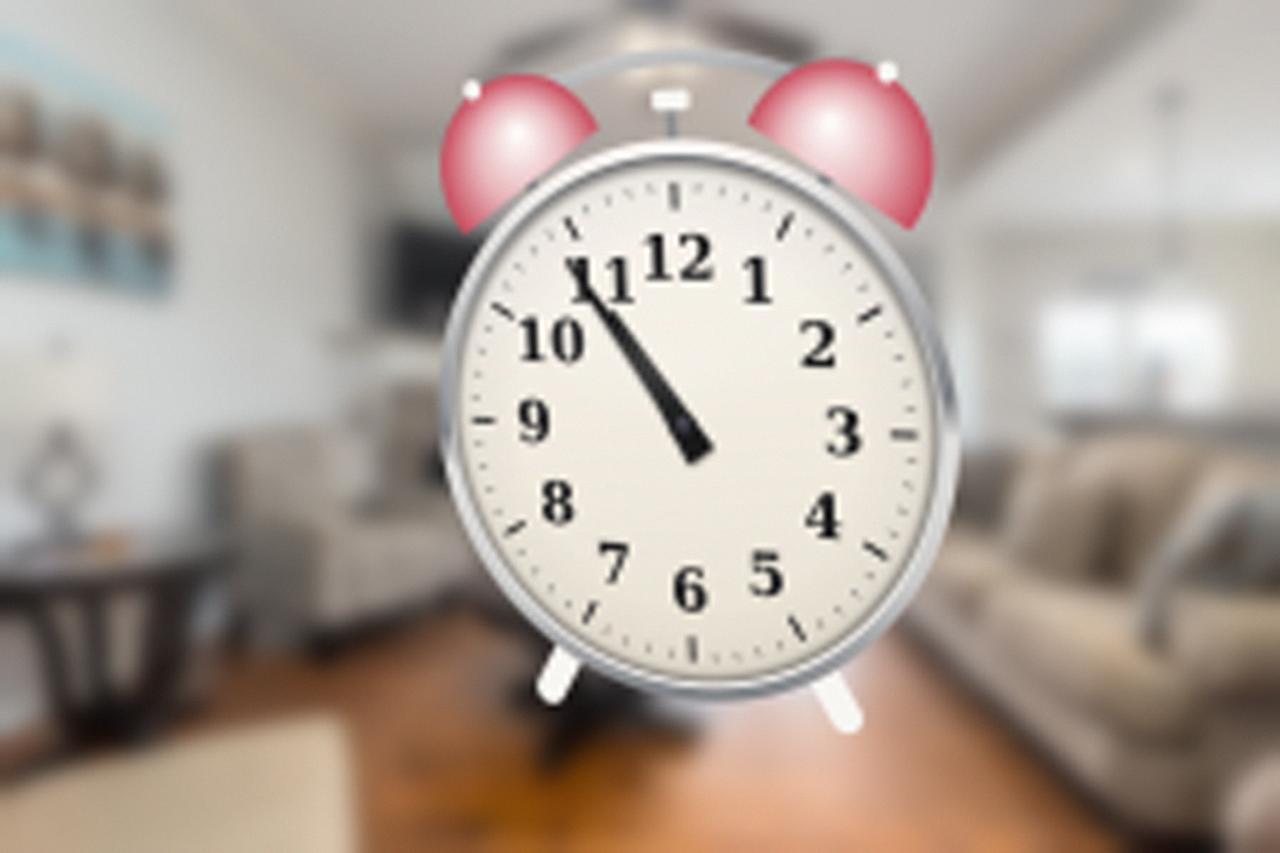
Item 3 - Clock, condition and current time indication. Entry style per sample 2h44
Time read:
10h54
